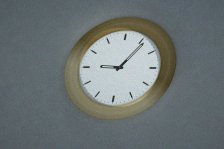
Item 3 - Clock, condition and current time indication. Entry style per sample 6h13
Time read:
9h06
